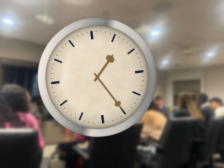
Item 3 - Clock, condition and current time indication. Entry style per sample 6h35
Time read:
1h25
